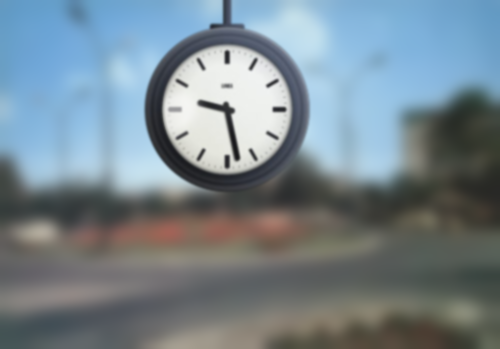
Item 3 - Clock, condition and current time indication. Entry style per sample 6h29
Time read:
9h28
